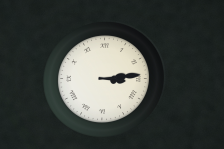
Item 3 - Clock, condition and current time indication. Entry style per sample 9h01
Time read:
3h14
